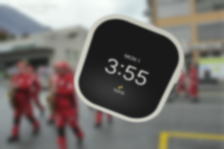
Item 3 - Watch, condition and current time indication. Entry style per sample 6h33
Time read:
3h55
